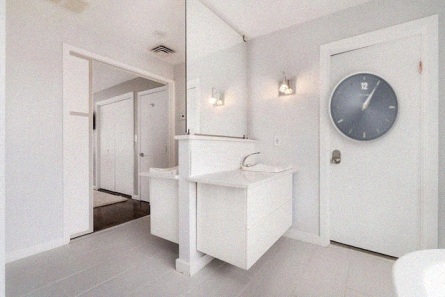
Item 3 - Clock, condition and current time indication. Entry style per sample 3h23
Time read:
1h05
